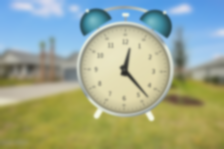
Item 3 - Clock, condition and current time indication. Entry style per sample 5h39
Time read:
12h23
